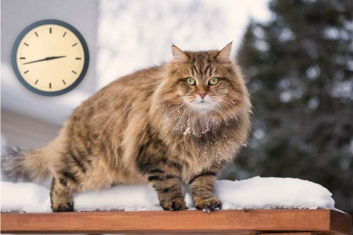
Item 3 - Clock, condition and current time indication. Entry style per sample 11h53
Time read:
2h43
